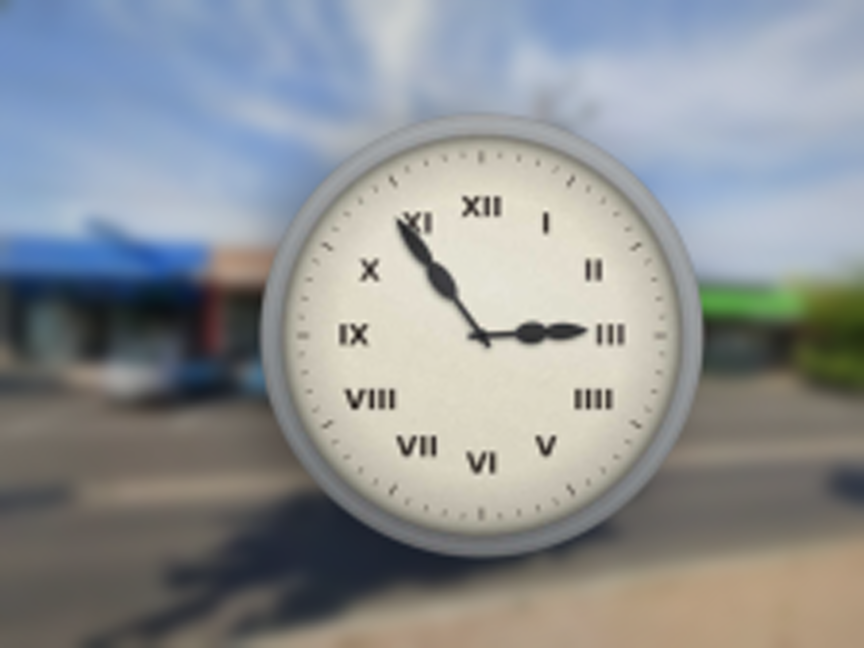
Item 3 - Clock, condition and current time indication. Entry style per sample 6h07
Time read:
2h54
